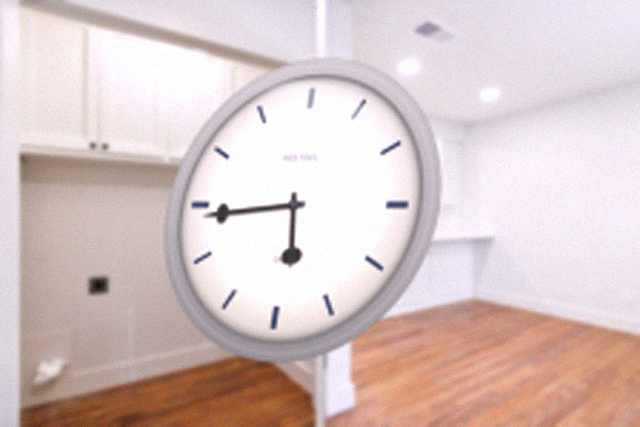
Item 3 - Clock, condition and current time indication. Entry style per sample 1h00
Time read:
5h44
